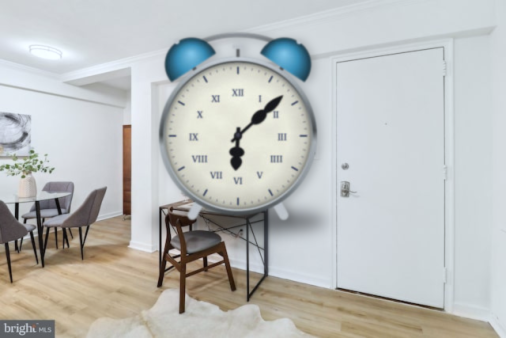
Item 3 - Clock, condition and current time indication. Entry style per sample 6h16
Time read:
6h08
